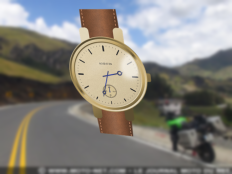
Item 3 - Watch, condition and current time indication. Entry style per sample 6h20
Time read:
2h33
